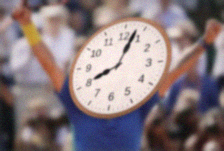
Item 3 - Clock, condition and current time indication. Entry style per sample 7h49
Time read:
8h03
